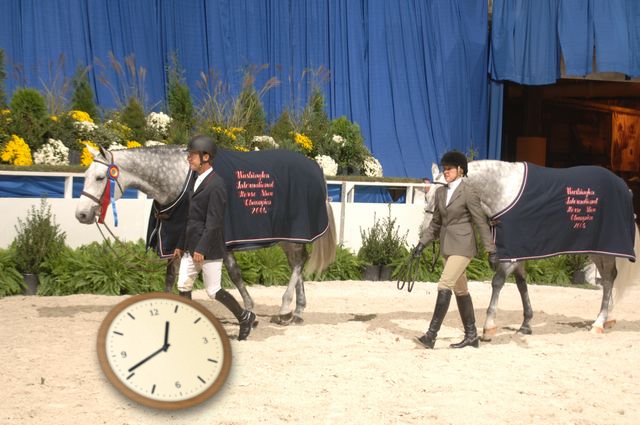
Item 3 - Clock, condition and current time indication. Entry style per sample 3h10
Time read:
12h41
